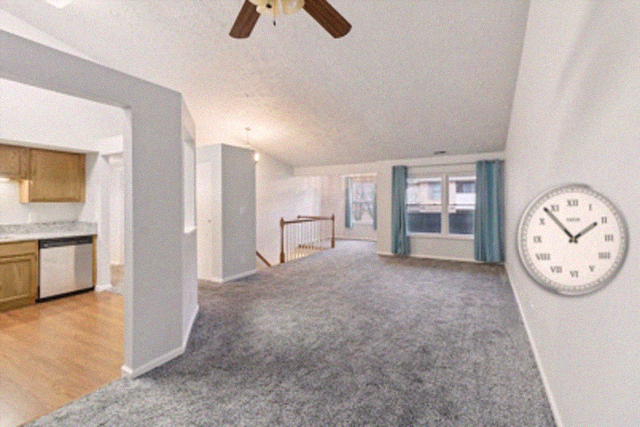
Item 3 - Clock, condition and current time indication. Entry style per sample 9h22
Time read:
1h53
